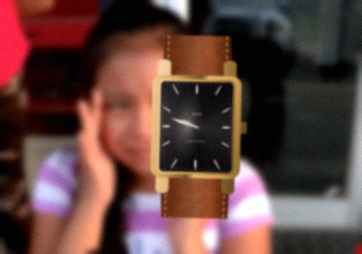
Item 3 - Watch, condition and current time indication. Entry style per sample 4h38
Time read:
9h48
